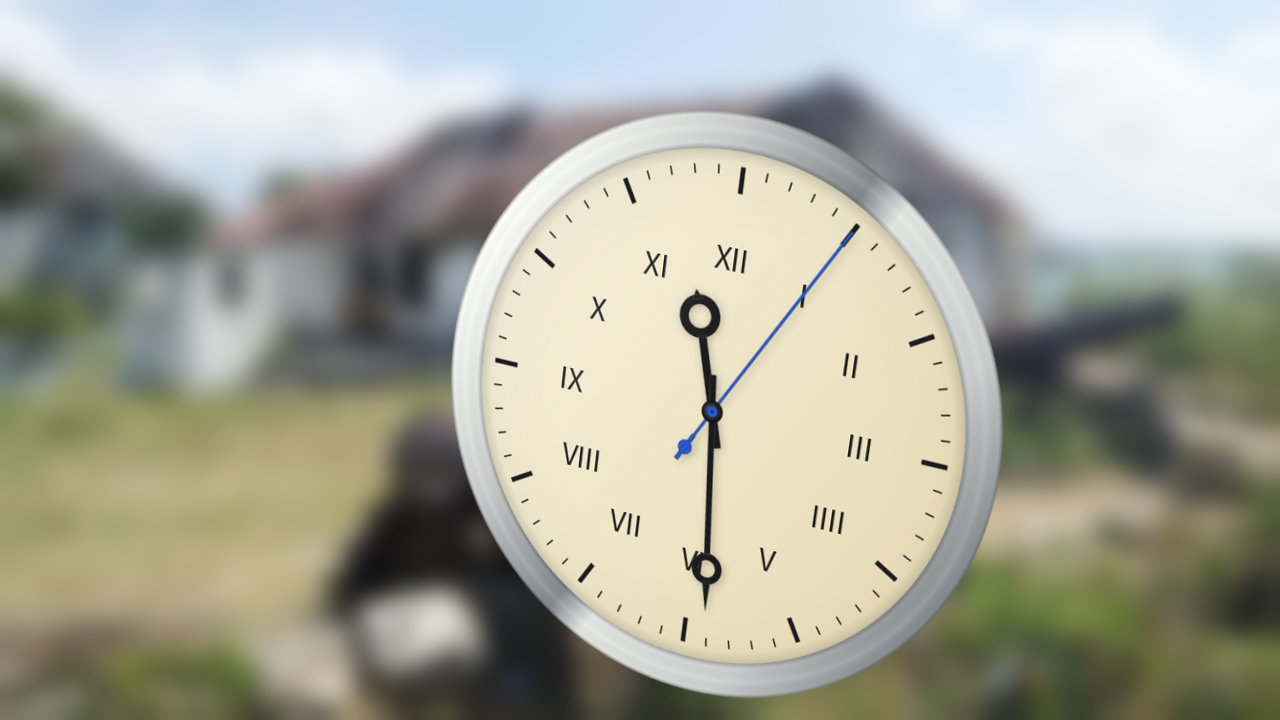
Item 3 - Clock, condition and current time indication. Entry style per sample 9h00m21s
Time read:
11h29m05s
